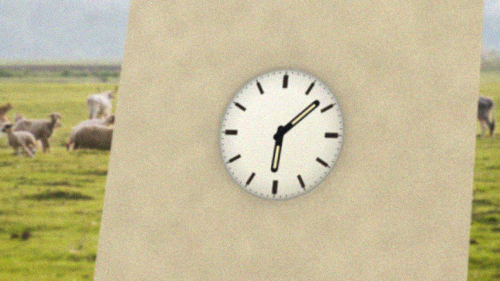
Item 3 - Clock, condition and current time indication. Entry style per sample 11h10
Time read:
6h08
